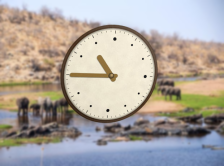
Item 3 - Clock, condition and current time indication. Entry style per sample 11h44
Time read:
10h45
